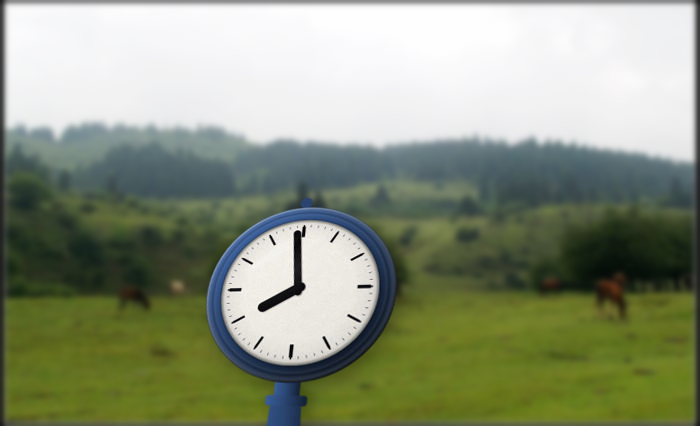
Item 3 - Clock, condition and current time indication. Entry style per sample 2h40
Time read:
7h59
